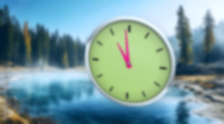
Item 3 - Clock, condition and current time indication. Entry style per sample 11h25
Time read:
10h59
